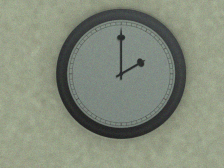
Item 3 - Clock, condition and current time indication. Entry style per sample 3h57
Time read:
2h00
